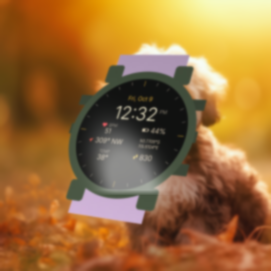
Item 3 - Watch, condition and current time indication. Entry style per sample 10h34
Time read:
12h32
